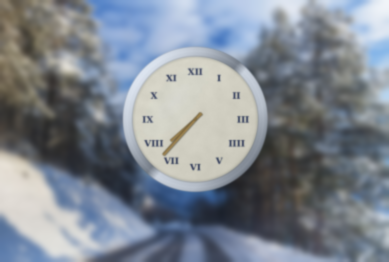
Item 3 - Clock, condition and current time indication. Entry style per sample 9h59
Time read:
7h37
